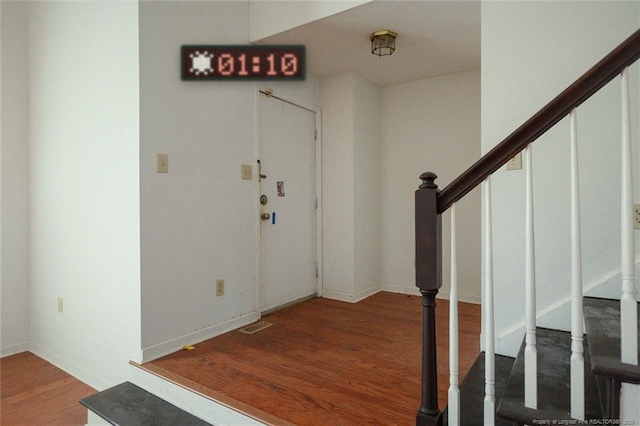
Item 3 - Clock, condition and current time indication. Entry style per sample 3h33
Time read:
1h10
